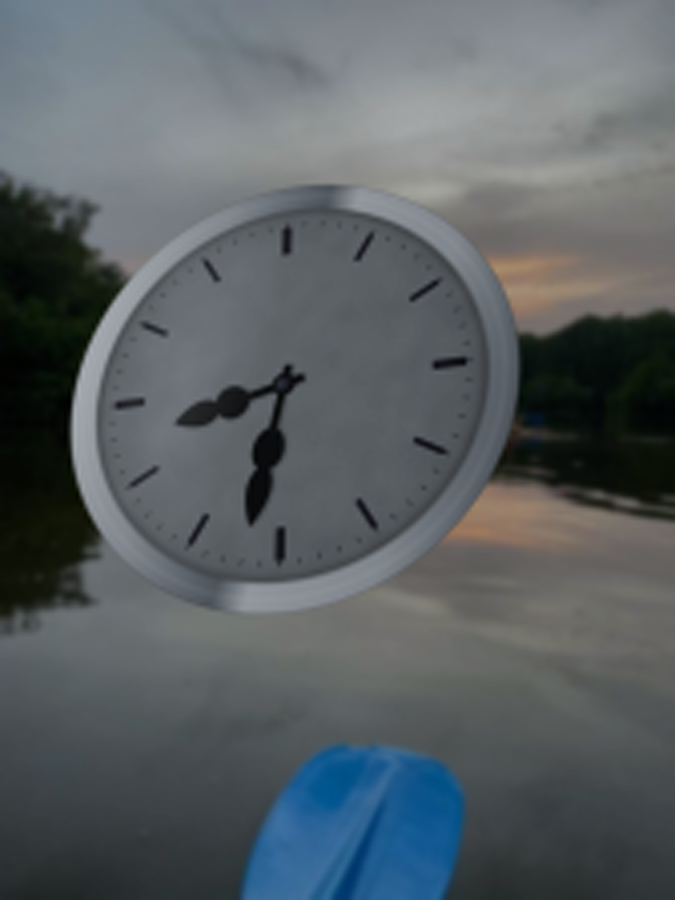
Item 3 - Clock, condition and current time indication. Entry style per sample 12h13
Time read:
8h32
